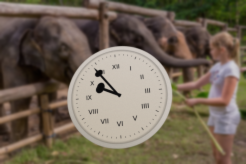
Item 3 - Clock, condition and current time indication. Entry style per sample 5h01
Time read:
9h54
